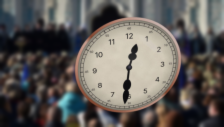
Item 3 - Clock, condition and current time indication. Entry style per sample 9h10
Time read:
12h31
